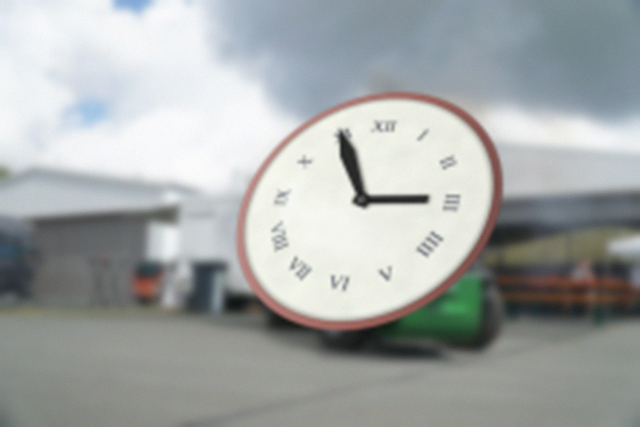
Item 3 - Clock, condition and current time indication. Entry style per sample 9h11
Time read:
2h55
